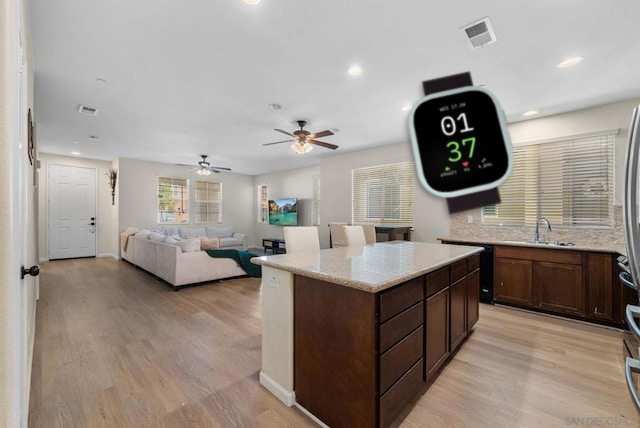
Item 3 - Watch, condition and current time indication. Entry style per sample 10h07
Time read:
1h37
